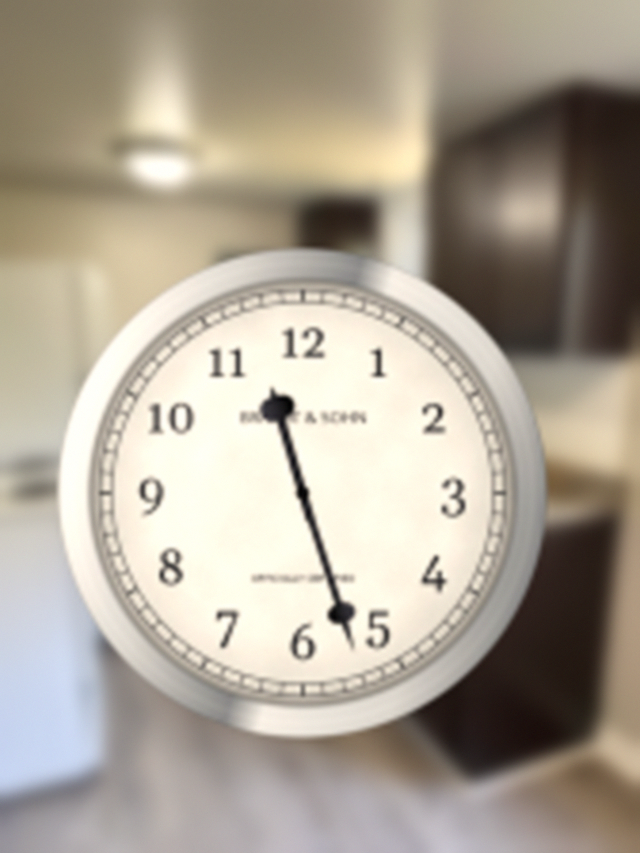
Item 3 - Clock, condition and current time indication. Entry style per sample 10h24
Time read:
11h27
